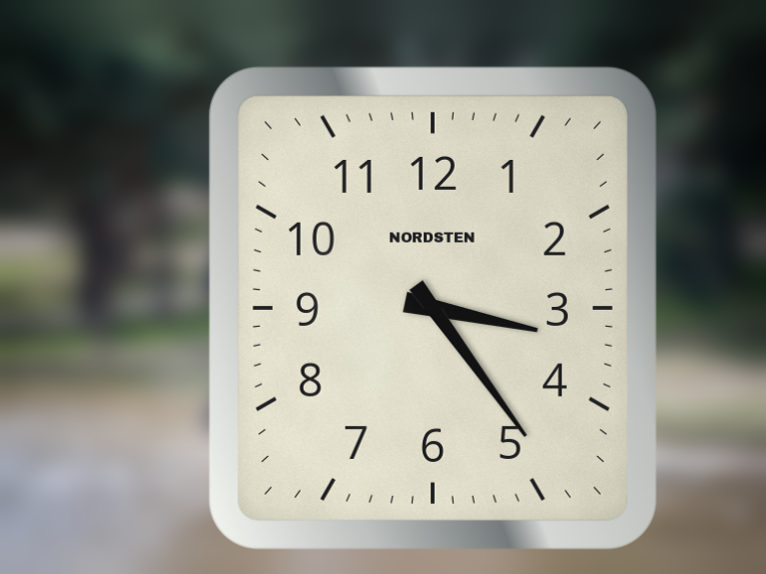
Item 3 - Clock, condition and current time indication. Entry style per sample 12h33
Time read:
3h24
